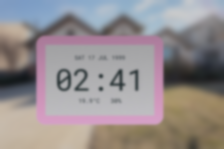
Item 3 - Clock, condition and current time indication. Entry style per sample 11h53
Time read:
2h41
